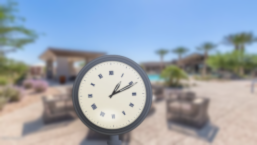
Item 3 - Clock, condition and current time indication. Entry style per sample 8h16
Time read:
1h11
